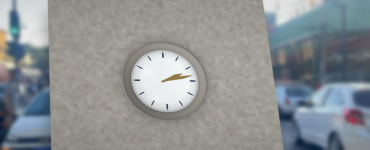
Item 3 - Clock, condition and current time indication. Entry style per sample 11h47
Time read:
2h13
